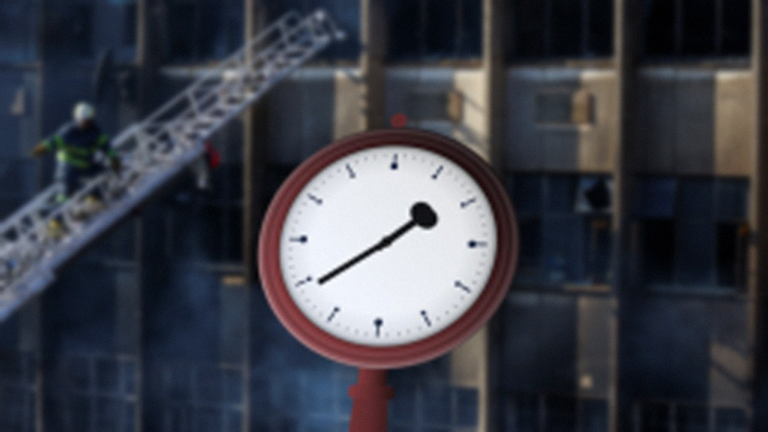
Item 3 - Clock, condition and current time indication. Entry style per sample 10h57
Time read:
1h39
